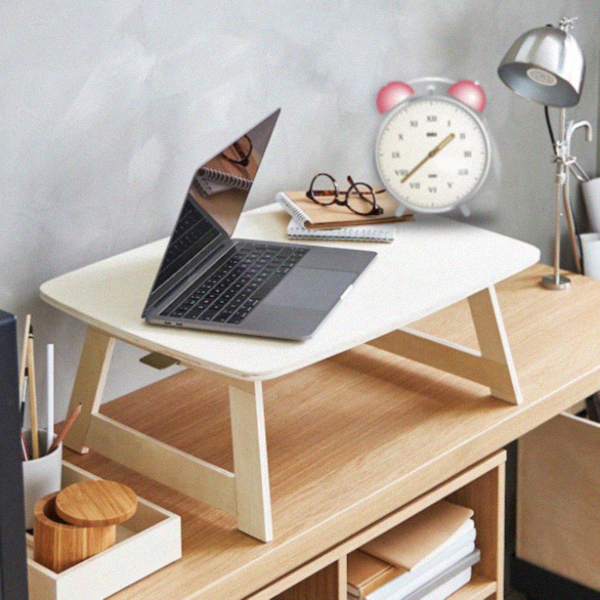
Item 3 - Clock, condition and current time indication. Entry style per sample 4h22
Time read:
1h38
